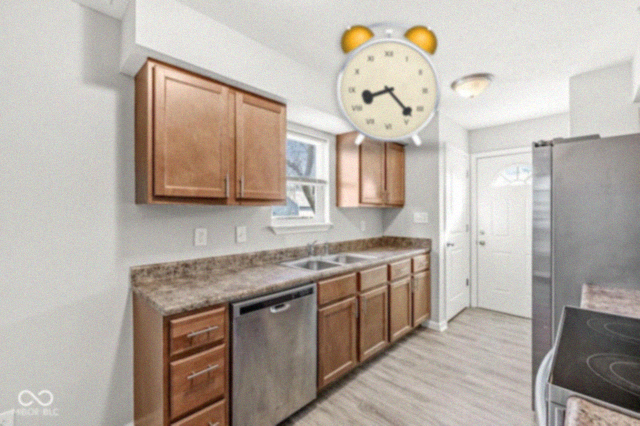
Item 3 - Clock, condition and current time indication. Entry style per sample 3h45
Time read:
8h23
